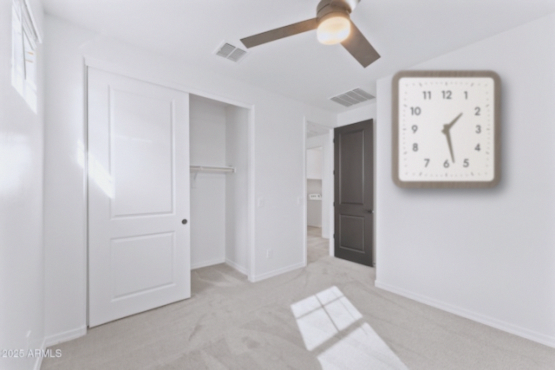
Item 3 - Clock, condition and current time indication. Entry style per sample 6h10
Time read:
1h28
